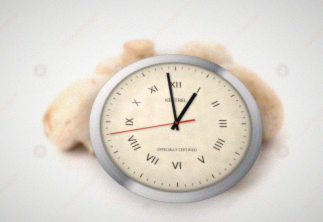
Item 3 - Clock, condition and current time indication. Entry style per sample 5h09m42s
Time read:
12h58m43s
